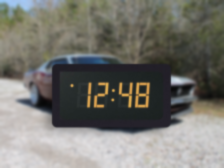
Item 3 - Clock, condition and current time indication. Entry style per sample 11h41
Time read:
12h48
